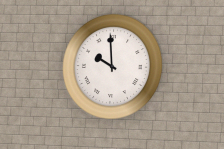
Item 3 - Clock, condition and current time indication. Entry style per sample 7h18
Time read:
9h59
